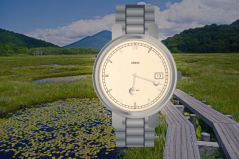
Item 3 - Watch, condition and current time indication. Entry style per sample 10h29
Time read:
6h18
